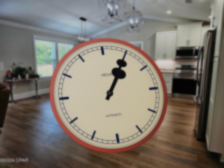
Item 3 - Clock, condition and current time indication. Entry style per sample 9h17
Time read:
1h05
